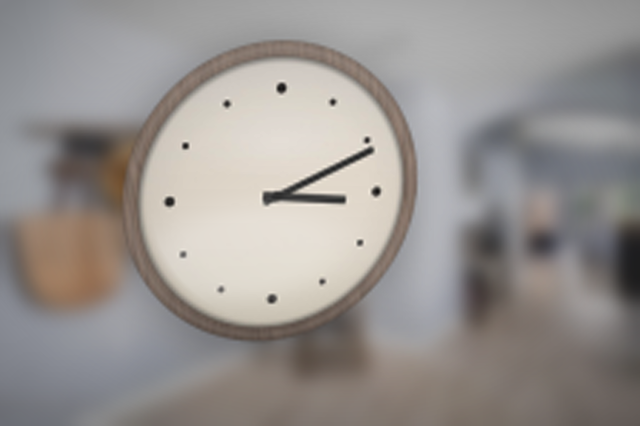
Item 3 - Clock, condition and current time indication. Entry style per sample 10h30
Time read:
3h11
